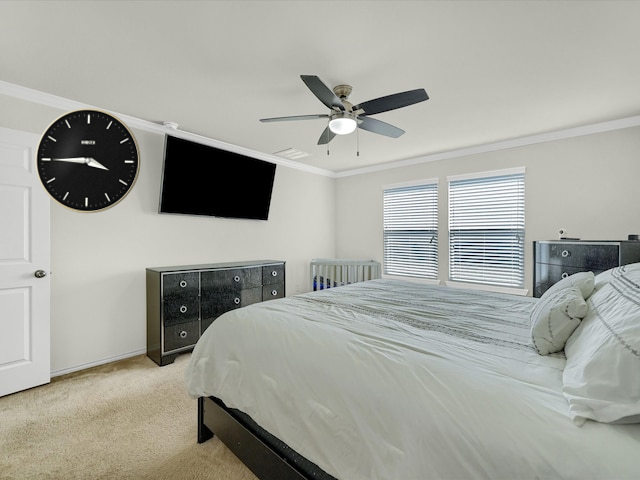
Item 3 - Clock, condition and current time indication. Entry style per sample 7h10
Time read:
3h45
